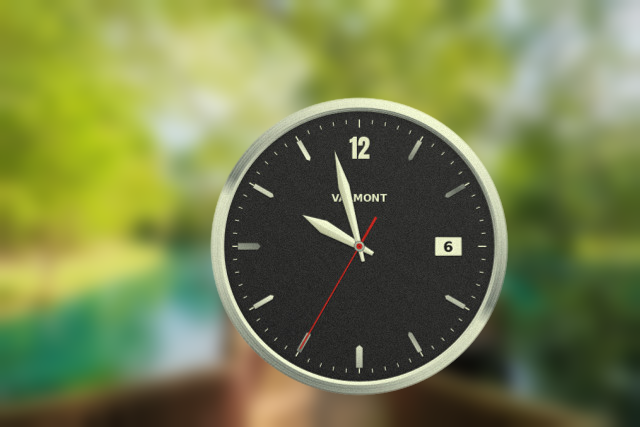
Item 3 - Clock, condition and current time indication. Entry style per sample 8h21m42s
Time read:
9h57m35s
